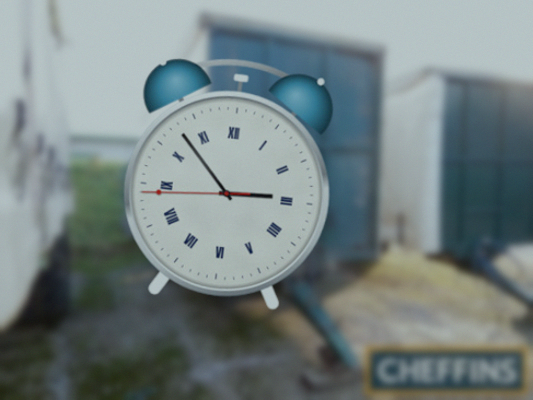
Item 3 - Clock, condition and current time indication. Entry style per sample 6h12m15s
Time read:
2h52m44s
